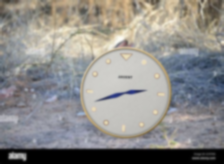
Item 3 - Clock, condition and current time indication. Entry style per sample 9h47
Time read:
2h42
